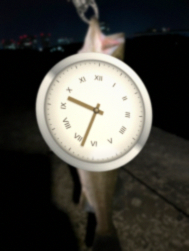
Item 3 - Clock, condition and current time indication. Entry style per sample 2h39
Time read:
9h33
